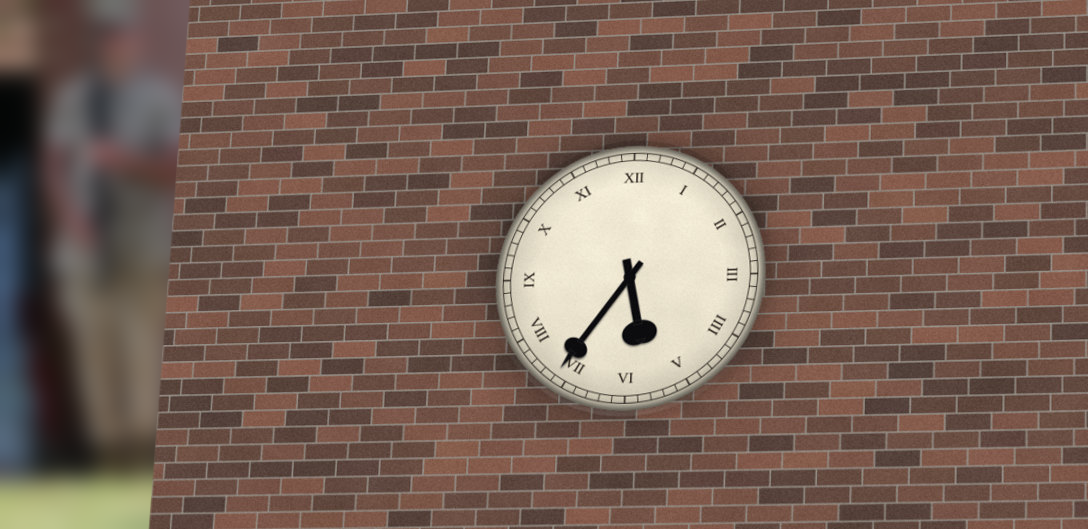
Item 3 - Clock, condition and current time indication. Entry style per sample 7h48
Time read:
5h36
